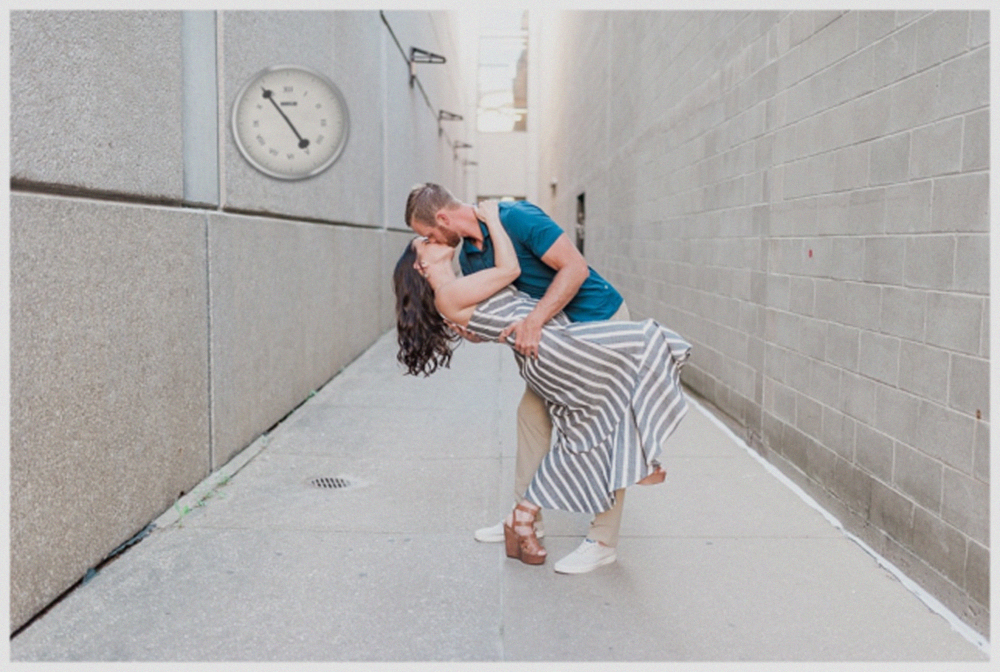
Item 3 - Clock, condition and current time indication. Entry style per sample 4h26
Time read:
4h54
